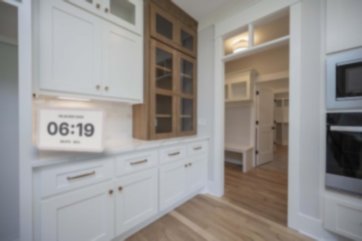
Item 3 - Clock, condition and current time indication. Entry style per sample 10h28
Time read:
6h19
